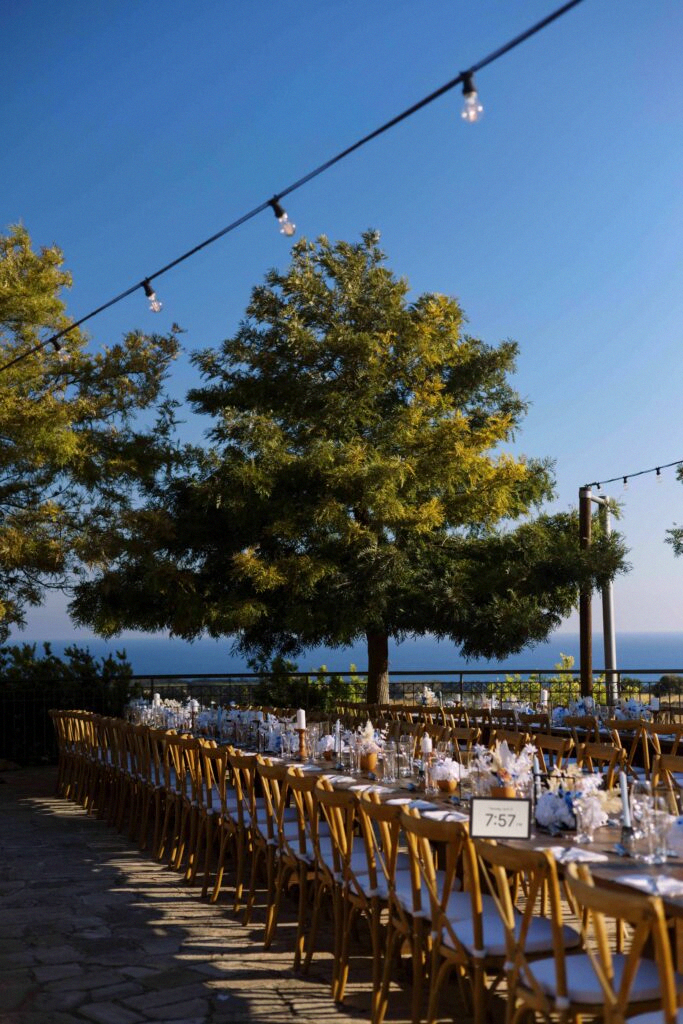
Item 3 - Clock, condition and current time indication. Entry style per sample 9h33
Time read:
7h57
